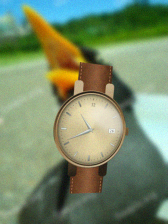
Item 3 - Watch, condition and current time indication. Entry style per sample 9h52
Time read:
10h41
